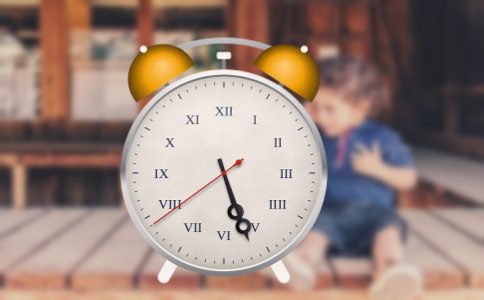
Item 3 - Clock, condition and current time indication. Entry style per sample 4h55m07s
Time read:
5h26m39s
